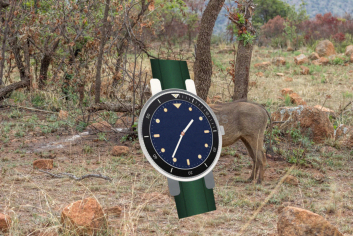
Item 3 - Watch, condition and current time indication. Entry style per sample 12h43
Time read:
1h36
